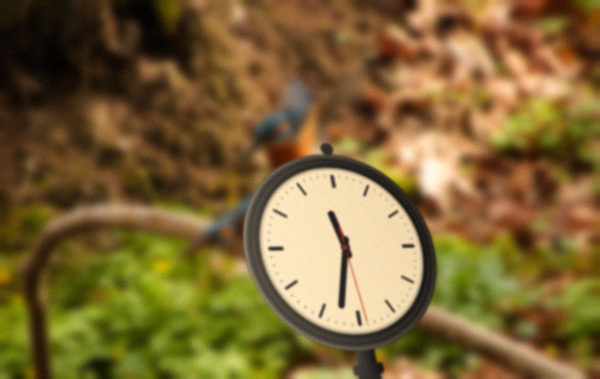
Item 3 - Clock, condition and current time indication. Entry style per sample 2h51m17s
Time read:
11h32m29s
